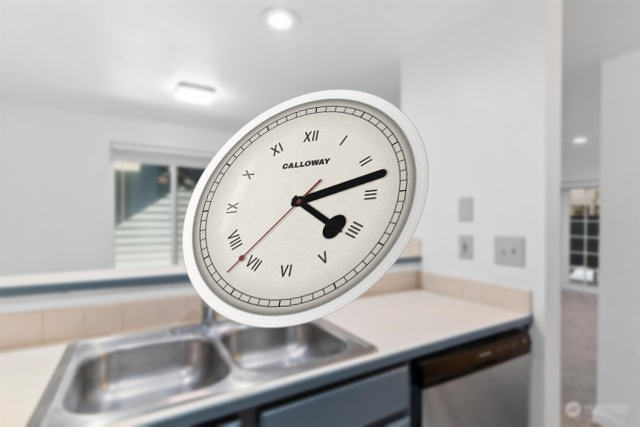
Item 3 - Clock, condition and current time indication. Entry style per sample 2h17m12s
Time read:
4h12m37s
